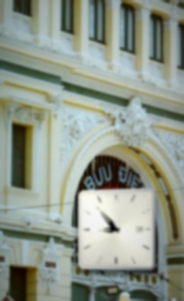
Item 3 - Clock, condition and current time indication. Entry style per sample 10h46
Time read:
8h53
